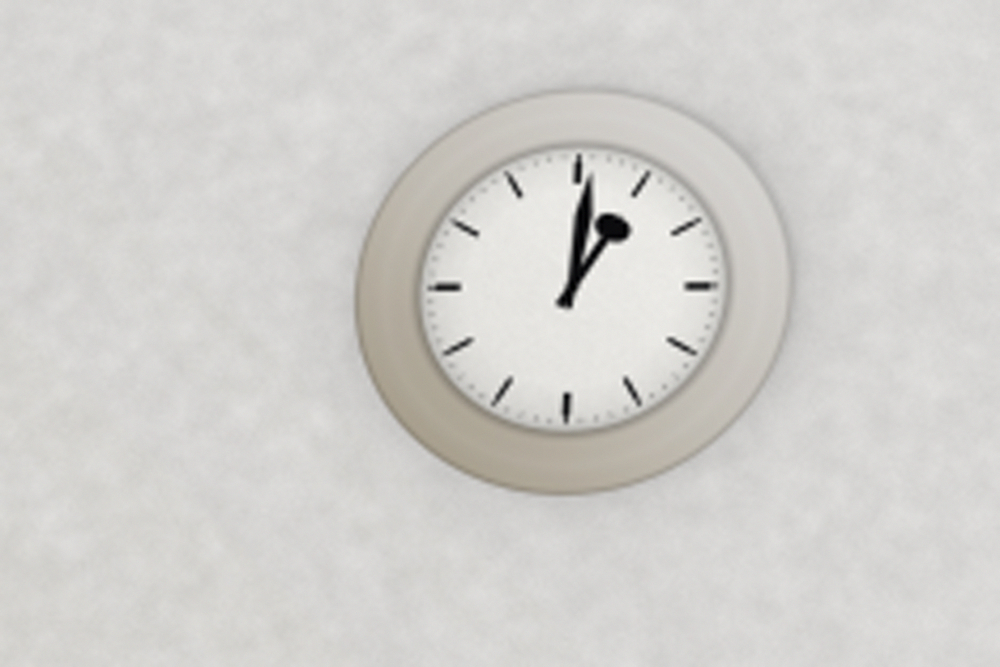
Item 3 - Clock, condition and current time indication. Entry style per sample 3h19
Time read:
1h01
